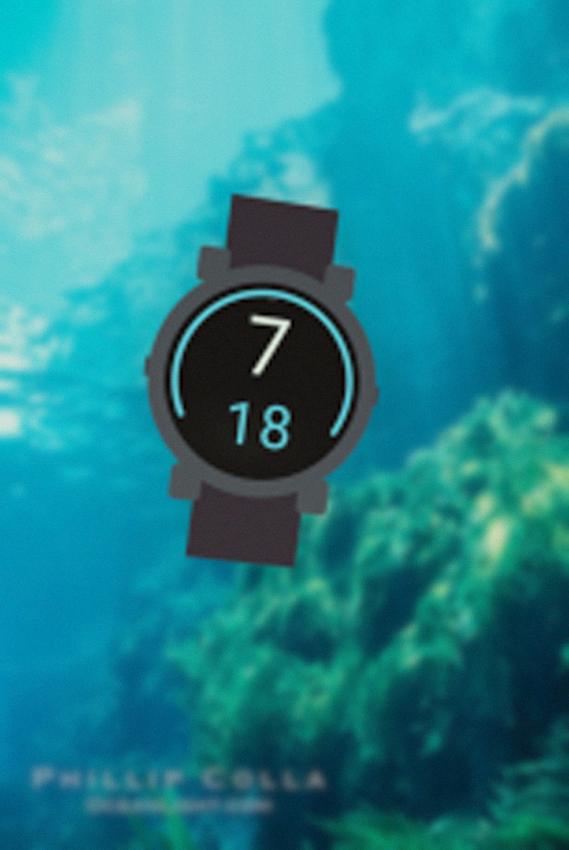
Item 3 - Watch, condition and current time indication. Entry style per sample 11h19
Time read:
7h18
